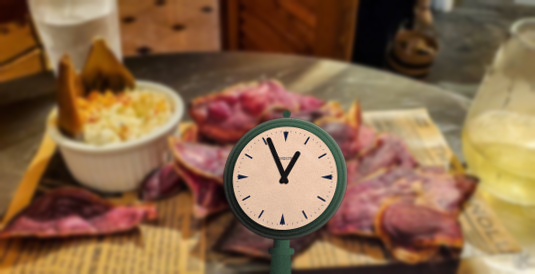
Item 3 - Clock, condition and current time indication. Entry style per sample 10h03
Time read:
12h56
